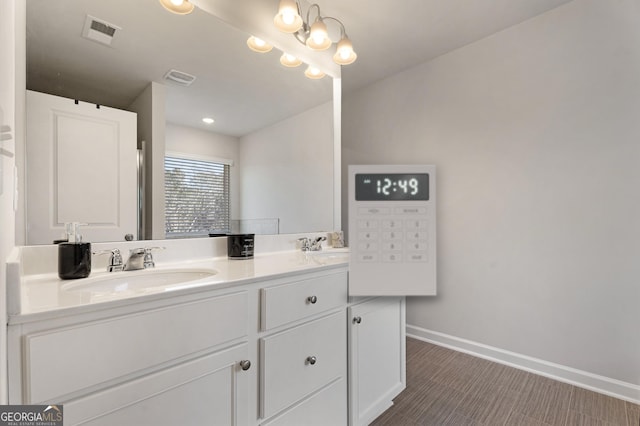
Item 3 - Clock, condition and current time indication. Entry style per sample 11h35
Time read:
12h49
